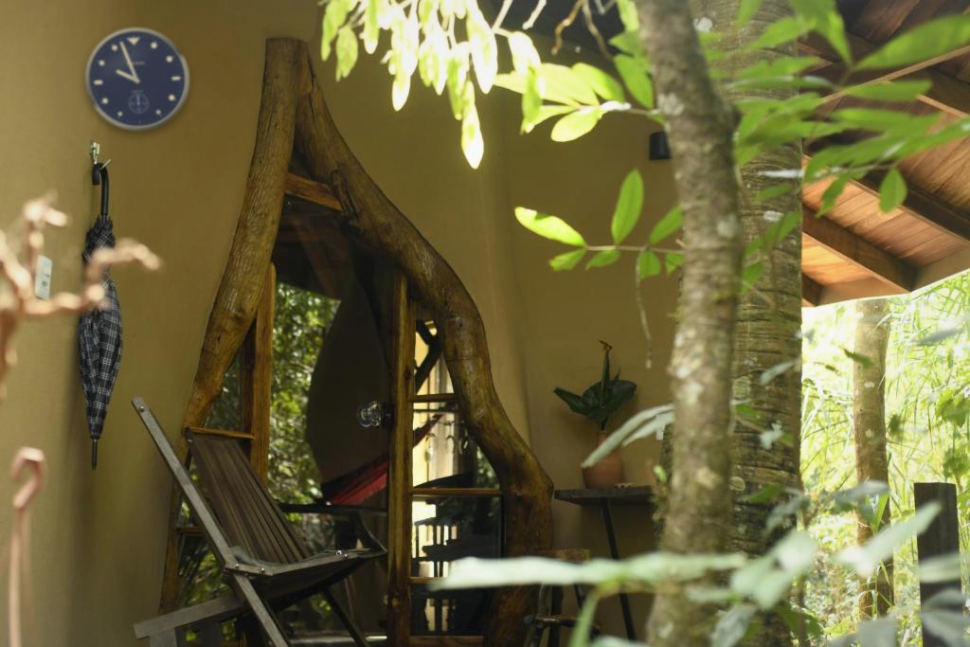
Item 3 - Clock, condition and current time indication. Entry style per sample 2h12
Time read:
9h57
